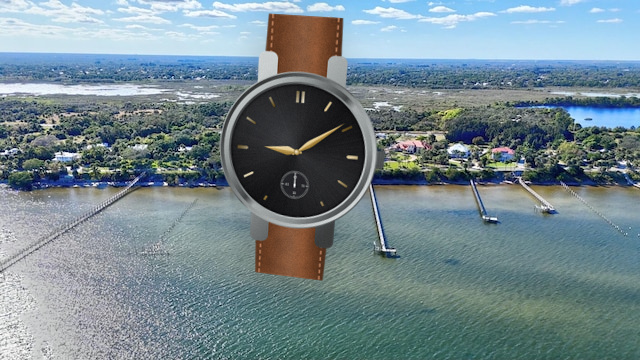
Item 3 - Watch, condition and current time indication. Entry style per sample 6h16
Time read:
9h09
